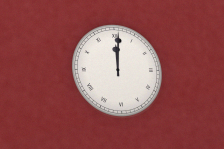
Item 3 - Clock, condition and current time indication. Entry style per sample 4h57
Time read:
12h01
